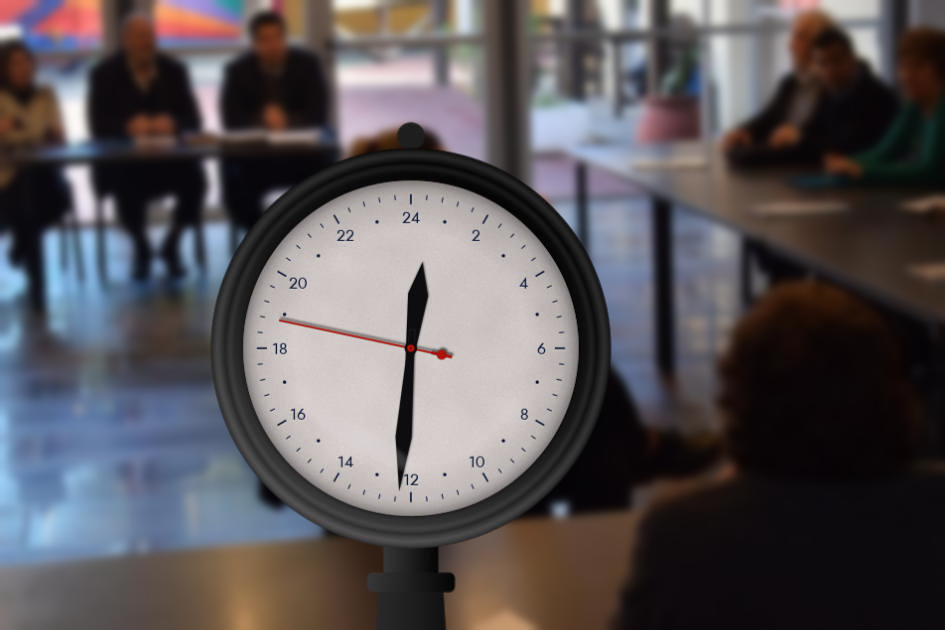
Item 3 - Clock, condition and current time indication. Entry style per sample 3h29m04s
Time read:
0h30m47s
